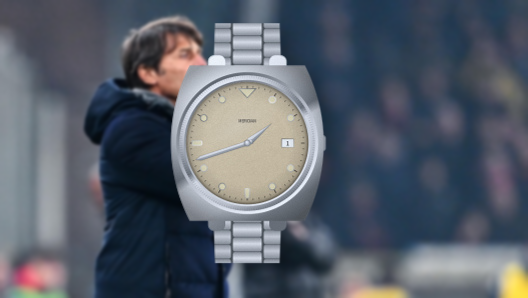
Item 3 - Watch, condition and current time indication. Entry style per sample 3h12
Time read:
1h42
